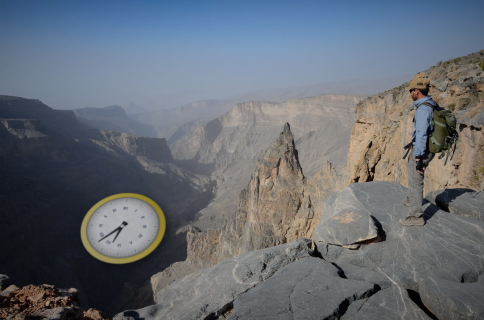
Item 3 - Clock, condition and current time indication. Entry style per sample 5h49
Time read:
6h38
